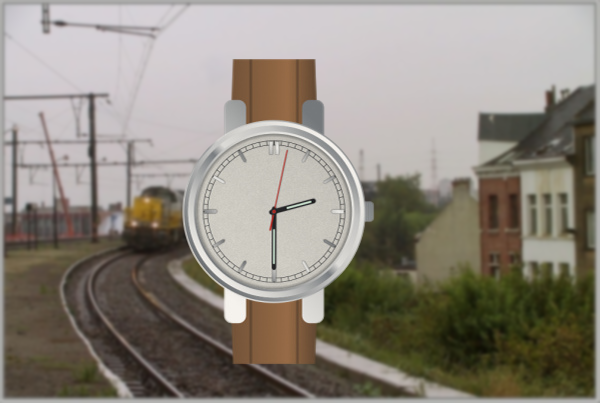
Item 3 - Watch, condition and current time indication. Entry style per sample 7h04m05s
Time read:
2h30m02s
